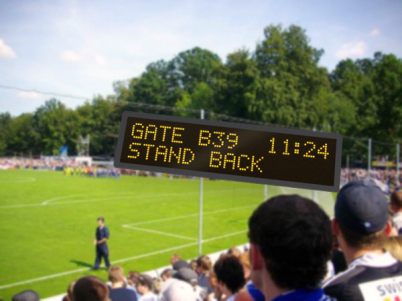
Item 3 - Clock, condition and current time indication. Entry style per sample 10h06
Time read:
11h24
